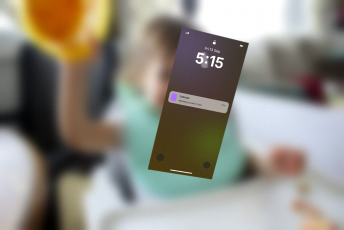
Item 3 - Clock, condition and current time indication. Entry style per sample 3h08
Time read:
5h15
